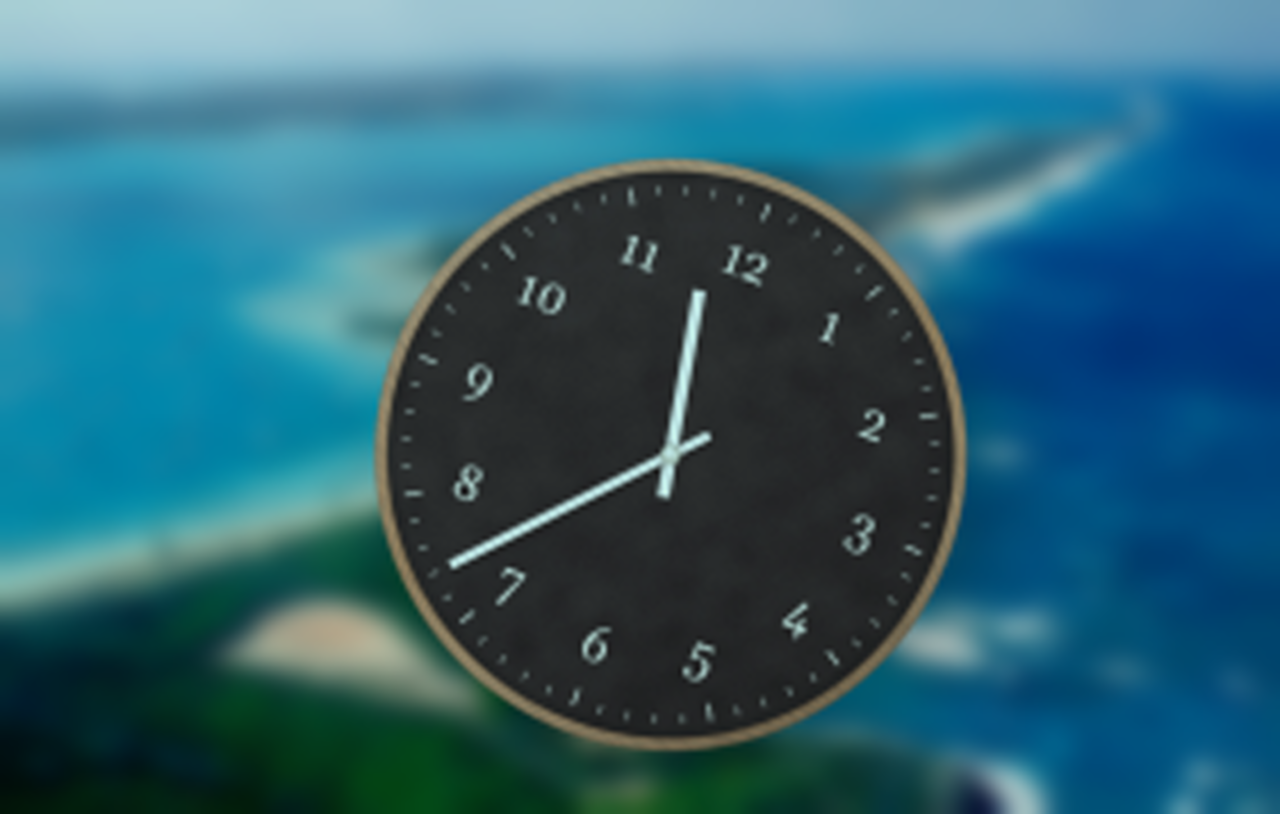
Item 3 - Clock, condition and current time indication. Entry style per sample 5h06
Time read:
11h37
